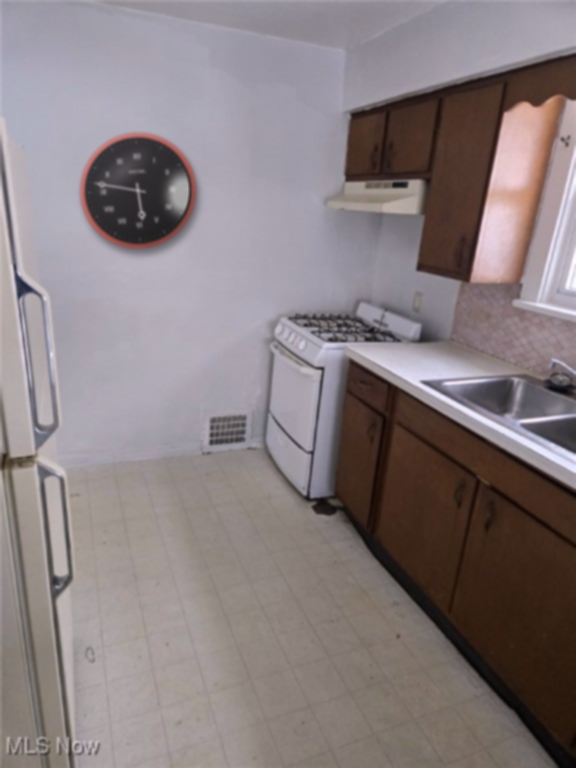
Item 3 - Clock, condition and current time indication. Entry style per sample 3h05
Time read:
5h47
